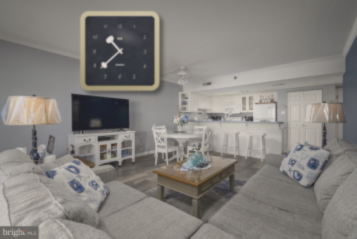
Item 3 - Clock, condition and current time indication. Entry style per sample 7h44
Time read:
10h38
